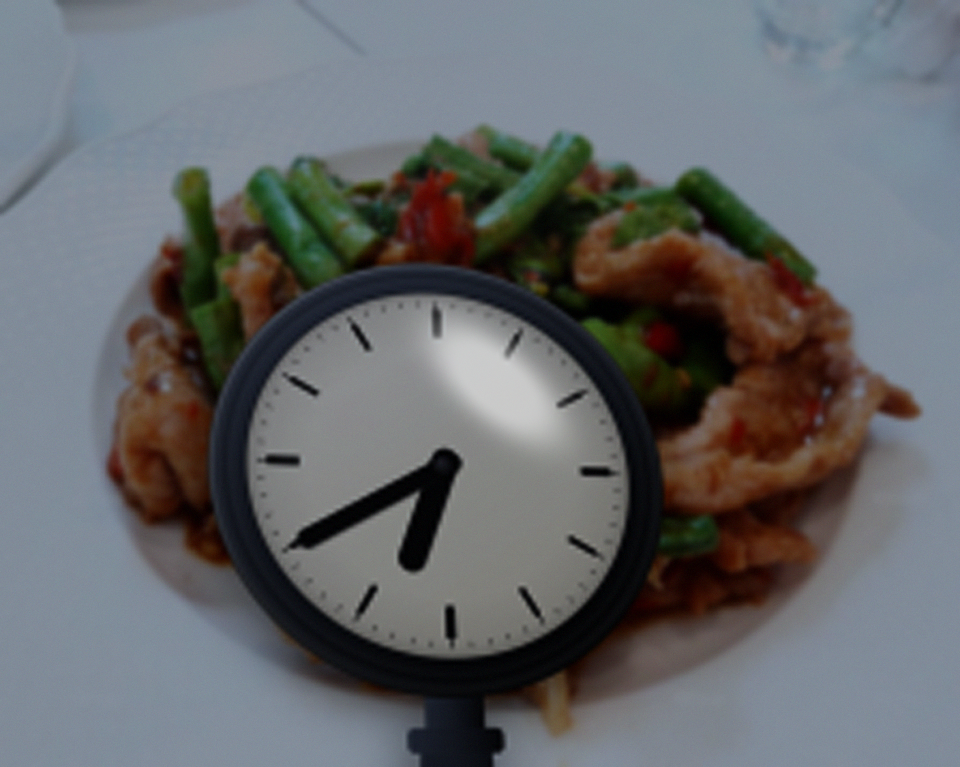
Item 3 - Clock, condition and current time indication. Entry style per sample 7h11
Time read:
6h40
